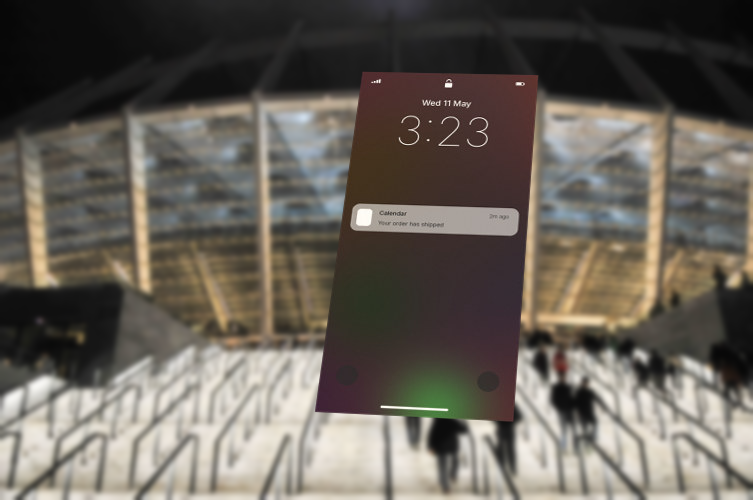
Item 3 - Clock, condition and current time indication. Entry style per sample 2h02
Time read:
3h23
